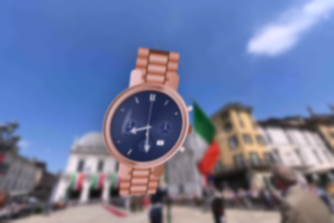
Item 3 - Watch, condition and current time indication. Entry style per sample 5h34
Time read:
8h29
